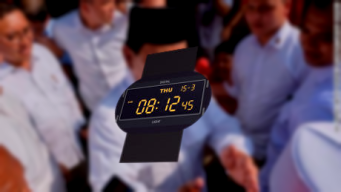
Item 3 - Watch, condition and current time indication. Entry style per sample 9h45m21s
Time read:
8h12m45s
